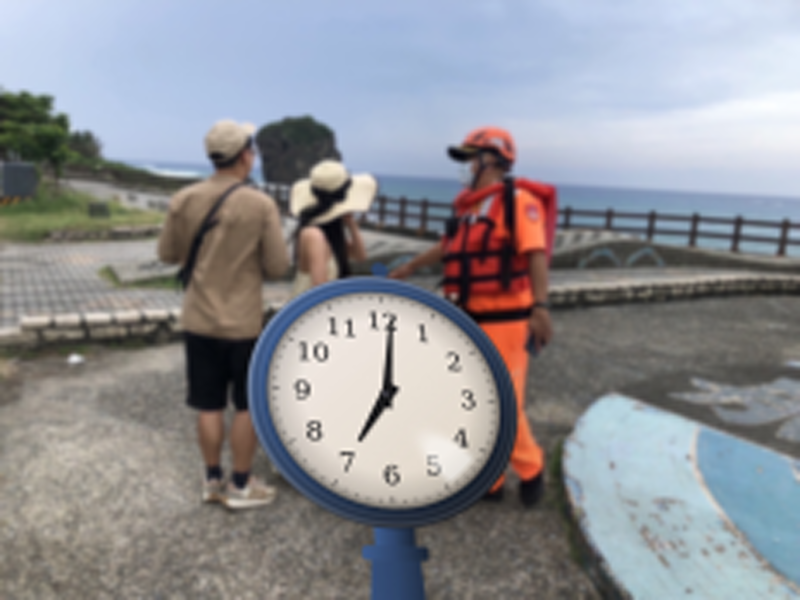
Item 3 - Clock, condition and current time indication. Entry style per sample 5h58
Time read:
7h01
